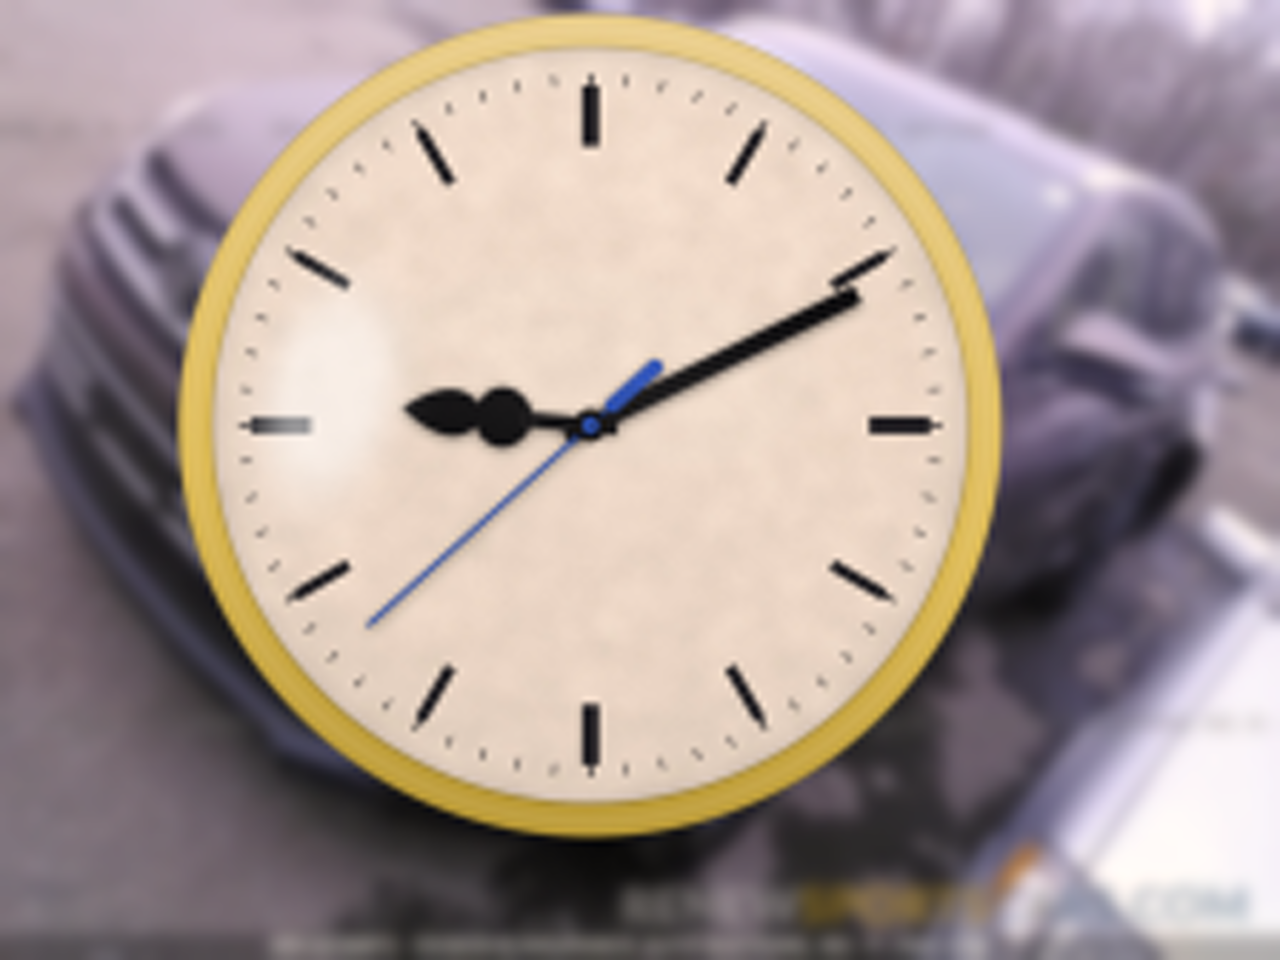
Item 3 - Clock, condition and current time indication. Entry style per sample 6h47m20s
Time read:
9h10m38s
